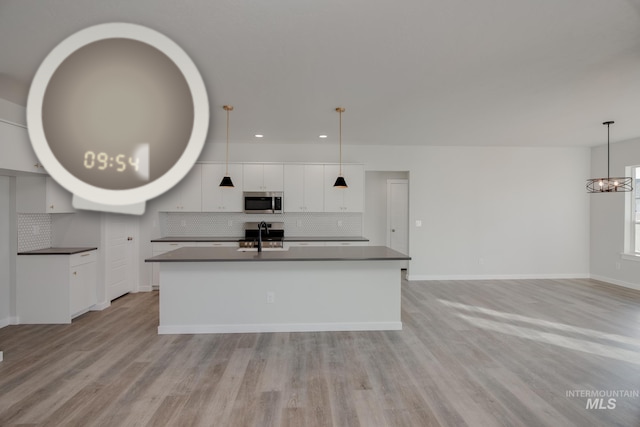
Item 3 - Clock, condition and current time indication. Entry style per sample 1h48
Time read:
9h54
